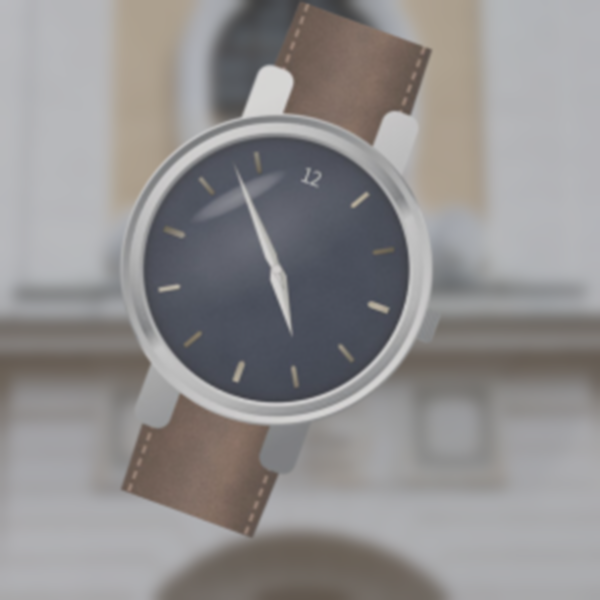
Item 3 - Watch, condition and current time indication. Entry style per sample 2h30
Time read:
4h53
